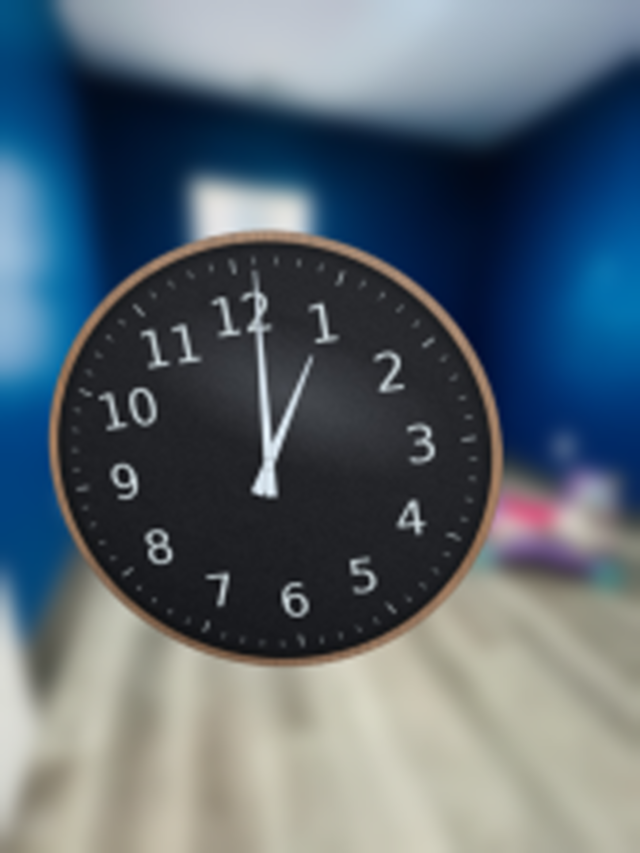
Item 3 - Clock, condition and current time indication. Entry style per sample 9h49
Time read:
1h01
